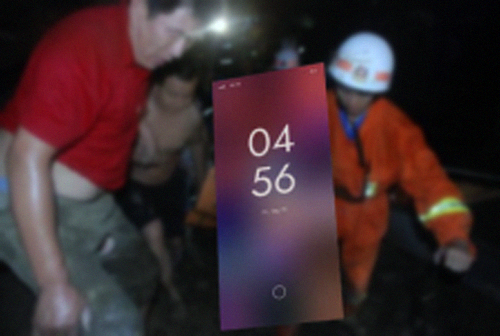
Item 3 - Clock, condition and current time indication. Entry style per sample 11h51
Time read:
4h56
